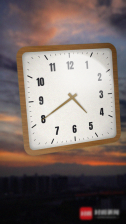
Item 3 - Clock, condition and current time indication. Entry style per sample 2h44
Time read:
4h40
